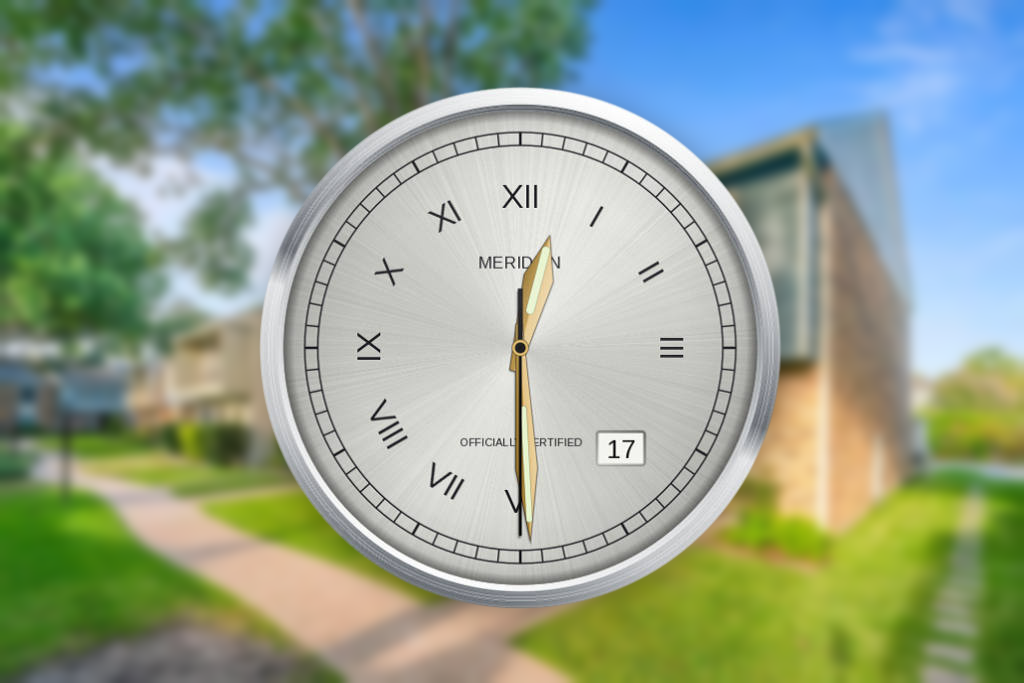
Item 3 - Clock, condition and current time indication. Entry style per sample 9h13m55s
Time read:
12h29m30s
